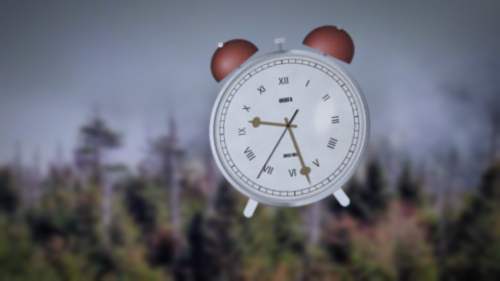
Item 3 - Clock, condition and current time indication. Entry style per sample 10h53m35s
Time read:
9h27m36s
